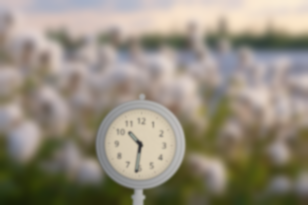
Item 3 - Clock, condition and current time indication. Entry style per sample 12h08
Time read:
10h31
